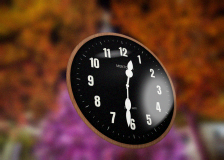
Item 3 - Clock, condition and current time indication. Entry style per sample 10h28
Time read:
12h31
